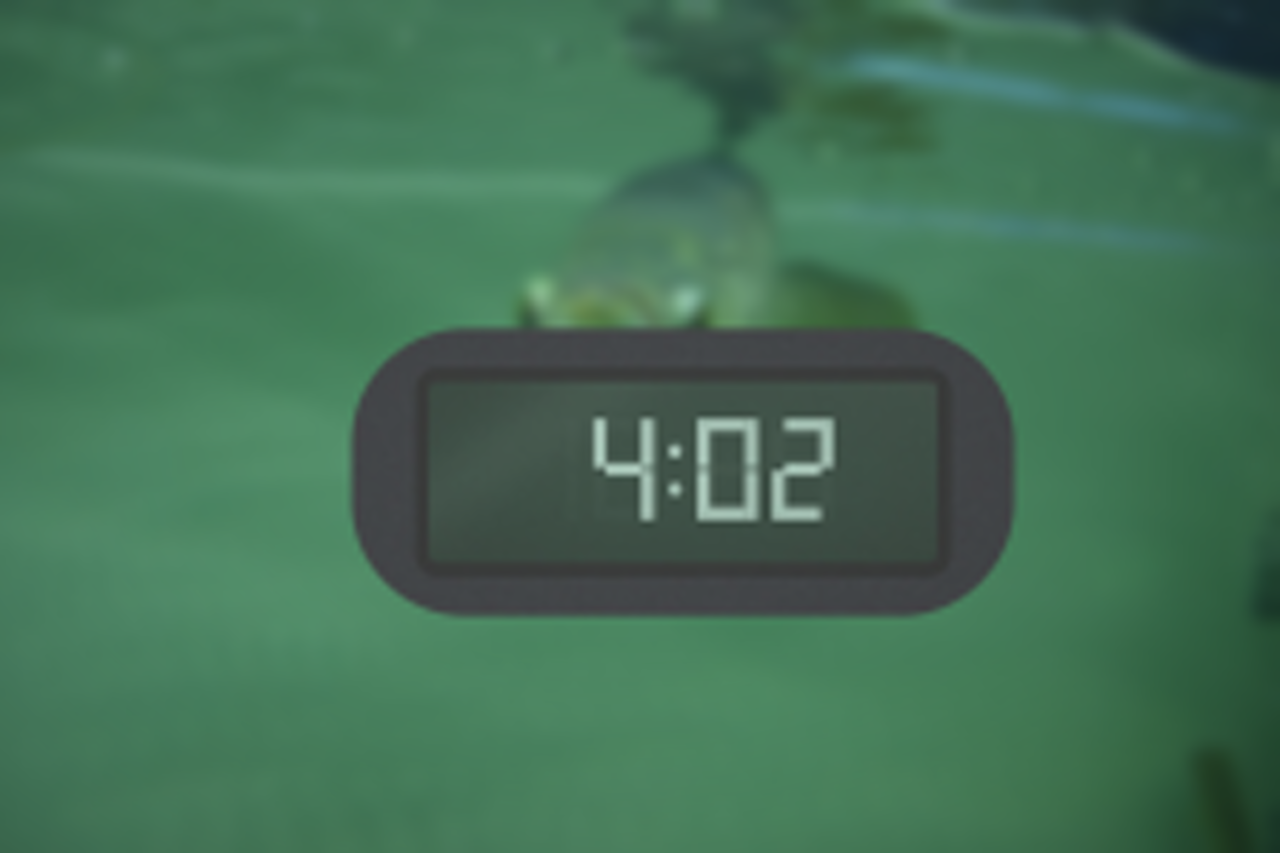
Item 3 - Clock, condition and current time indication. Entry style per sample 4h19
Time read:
4h02
